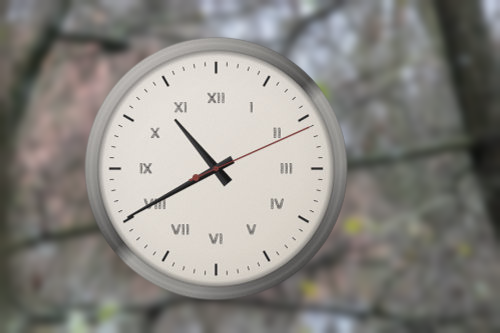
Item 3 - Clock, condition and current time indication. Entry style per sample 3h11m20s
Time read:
10h40m11s
